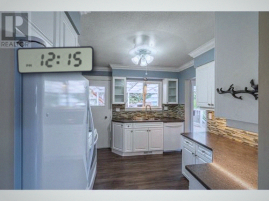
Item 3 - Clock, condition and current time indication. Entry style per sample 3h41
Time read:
12h15
